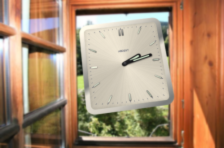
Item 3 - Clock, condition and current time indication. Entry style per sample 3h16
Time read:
2h13
